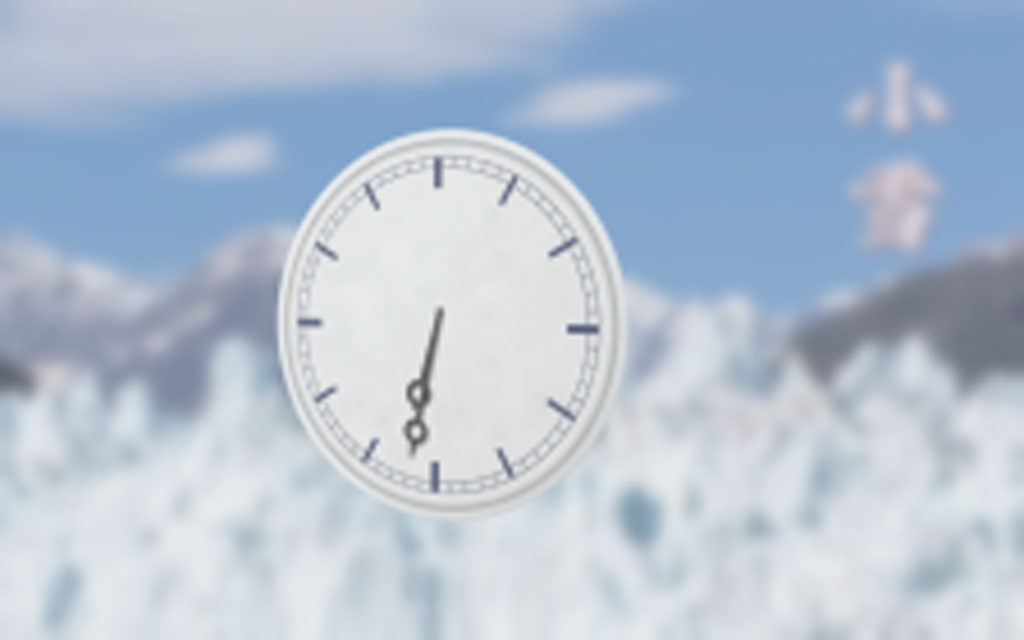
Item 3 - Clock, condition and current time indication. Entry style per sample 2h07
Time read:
6h32
